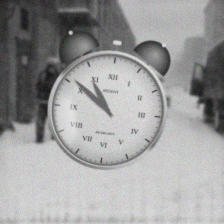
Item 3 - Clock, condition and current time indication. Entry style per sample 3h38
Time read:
10h51
